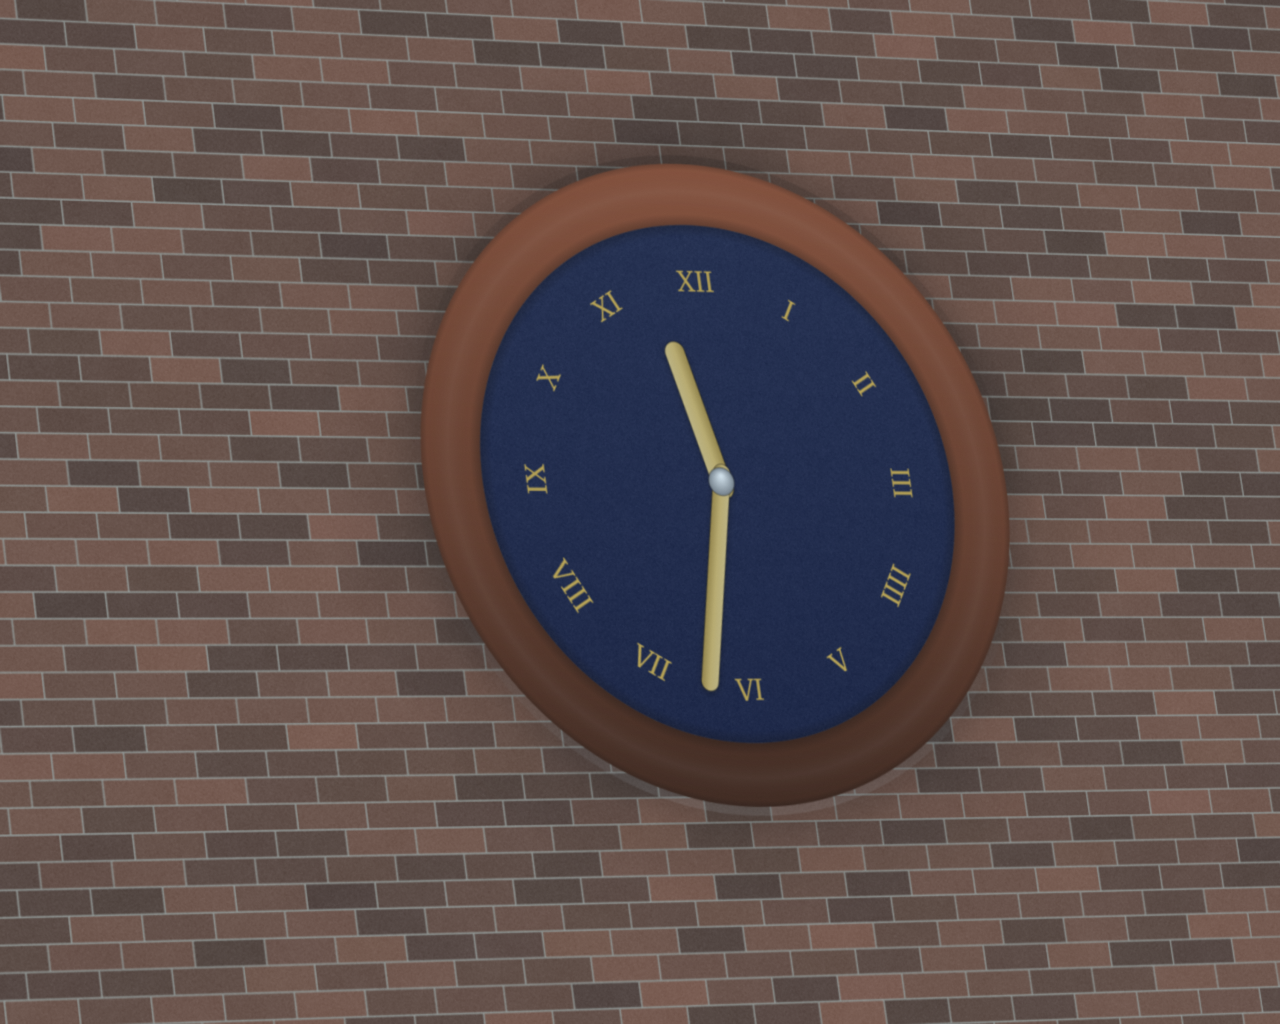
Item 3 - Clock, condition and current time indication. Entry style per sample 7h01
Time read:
11h32
